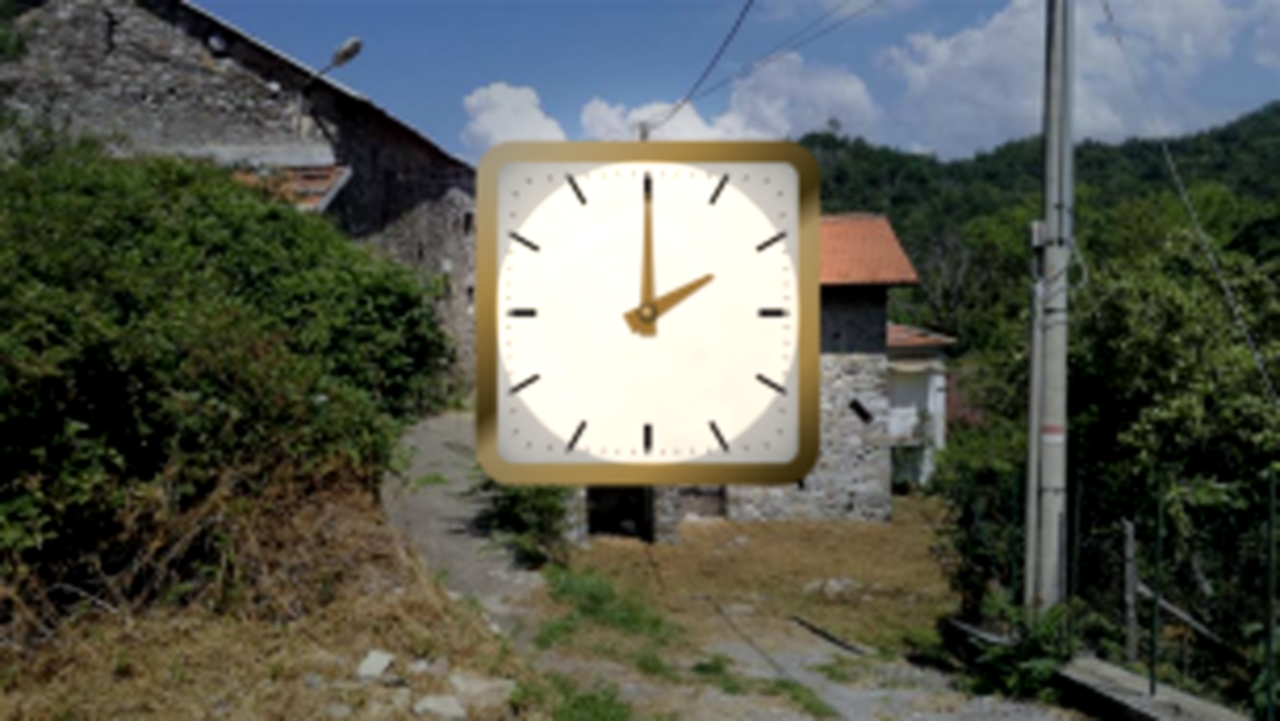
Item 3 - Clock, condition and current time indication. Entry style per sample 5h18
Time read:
2h00
